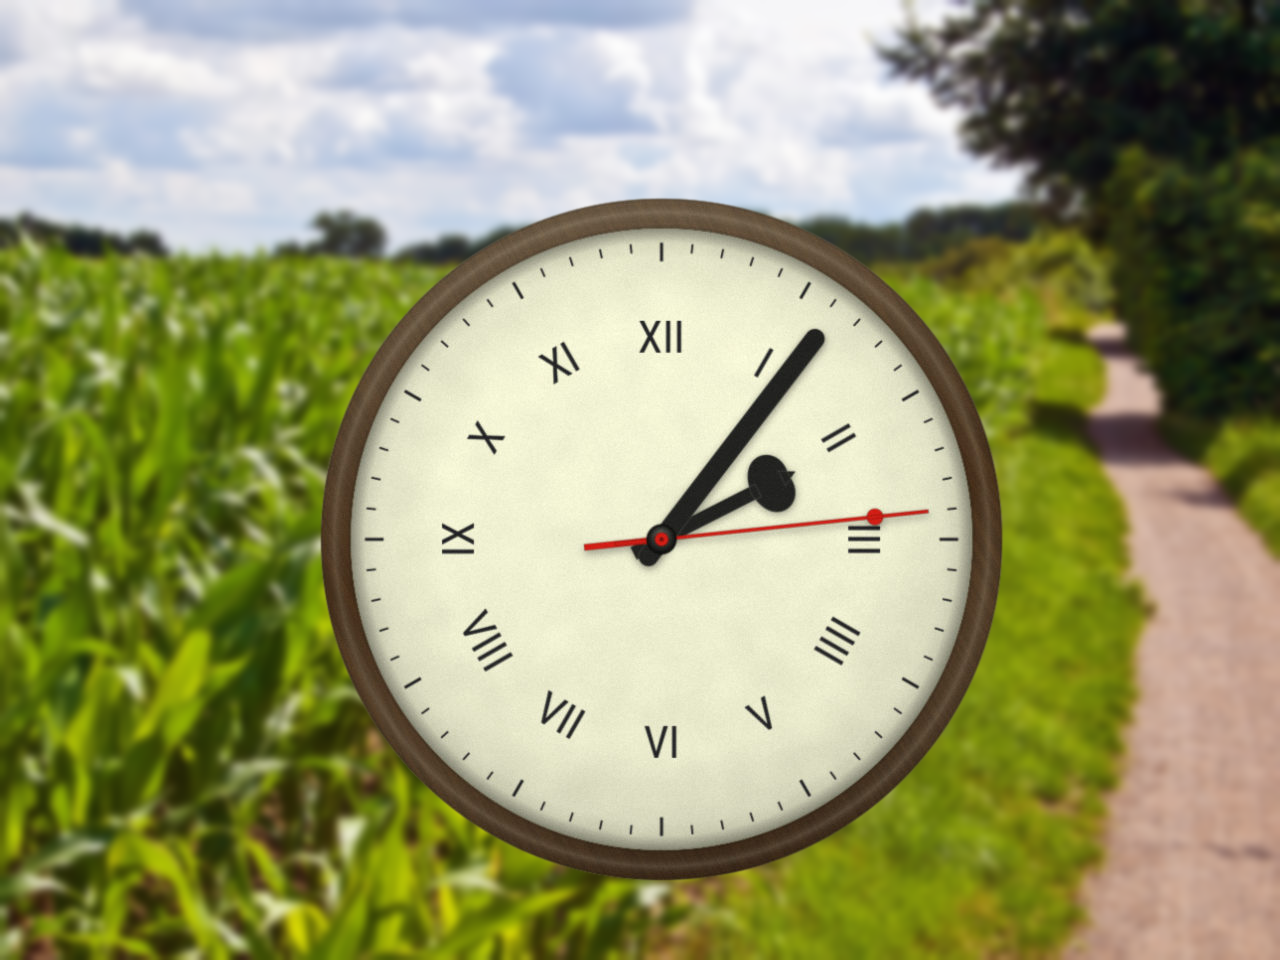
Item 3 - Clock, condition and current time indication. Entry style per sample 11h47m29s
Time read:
2h06m14s
